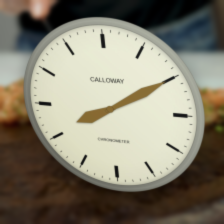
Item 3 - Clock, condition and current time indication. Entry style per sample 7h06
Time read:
8h10
